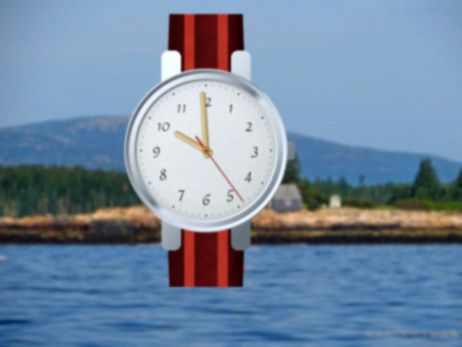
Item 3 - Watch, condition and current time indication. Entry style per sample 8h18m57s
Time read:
9h59m24s
